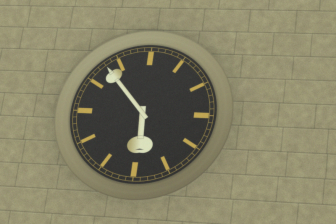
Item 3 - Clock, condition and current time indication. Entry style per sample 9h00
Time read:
5h53
